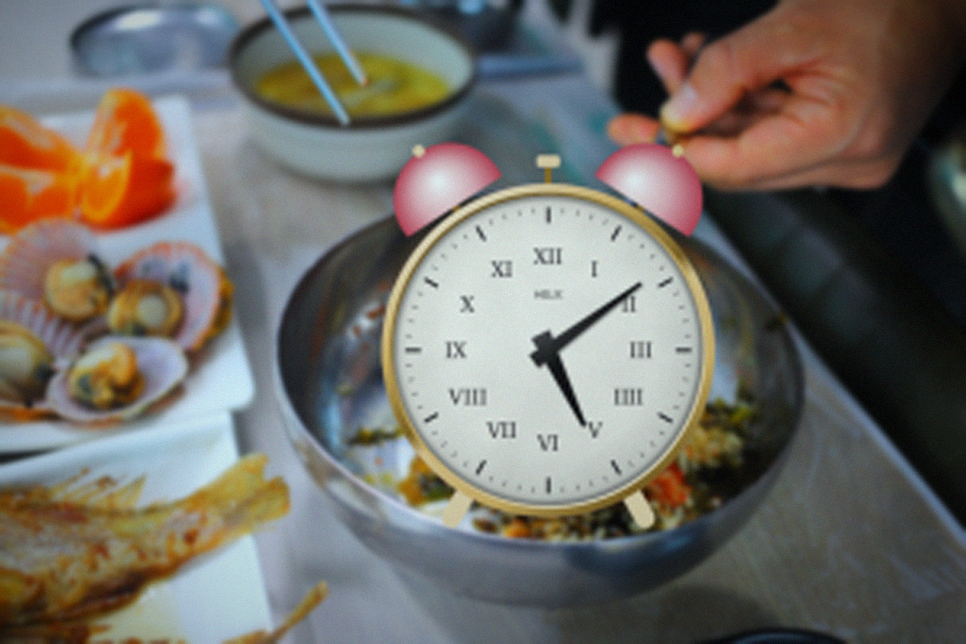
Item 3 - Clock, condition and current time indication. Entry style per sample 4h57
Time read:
5h09
